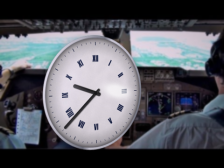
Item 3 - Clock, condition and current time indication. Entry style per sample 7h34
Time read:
9h38
